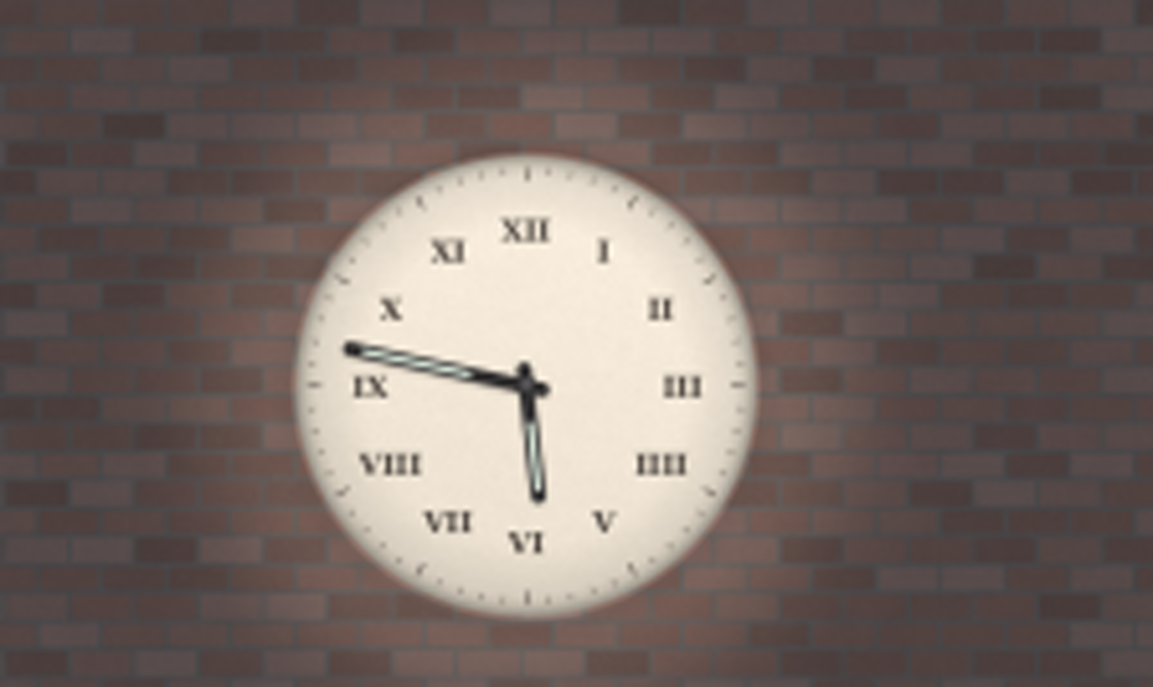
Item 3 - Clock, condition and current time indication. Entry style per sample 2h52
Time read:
5h47
